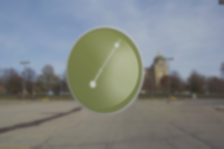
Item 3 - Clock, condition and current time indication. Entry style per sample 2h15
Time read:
7h06
